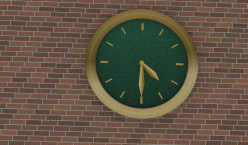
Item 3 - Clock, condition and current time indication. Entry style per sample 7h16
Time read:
4h30
